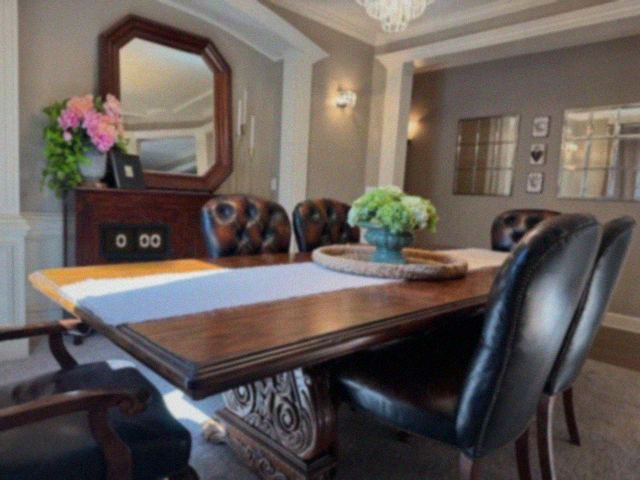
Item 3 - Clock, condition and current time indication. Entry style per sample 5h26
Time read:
0h00
